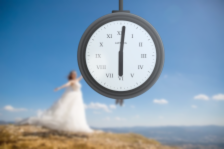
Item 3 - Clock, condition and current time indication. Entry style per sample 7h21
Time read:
6h01
